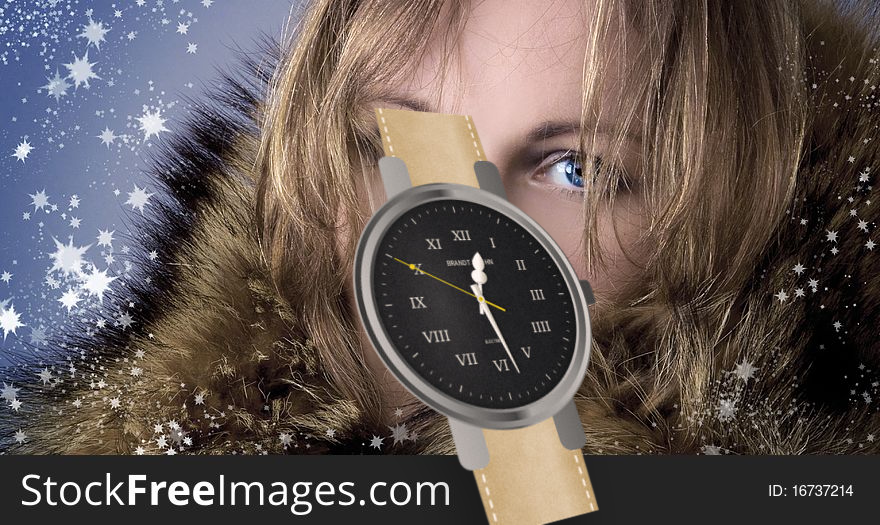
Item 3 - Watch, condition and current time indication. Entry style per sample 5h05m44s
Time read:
12h27m50s
